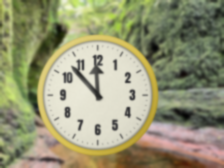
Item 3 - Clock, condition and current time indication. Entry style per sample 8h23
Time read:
11h53
